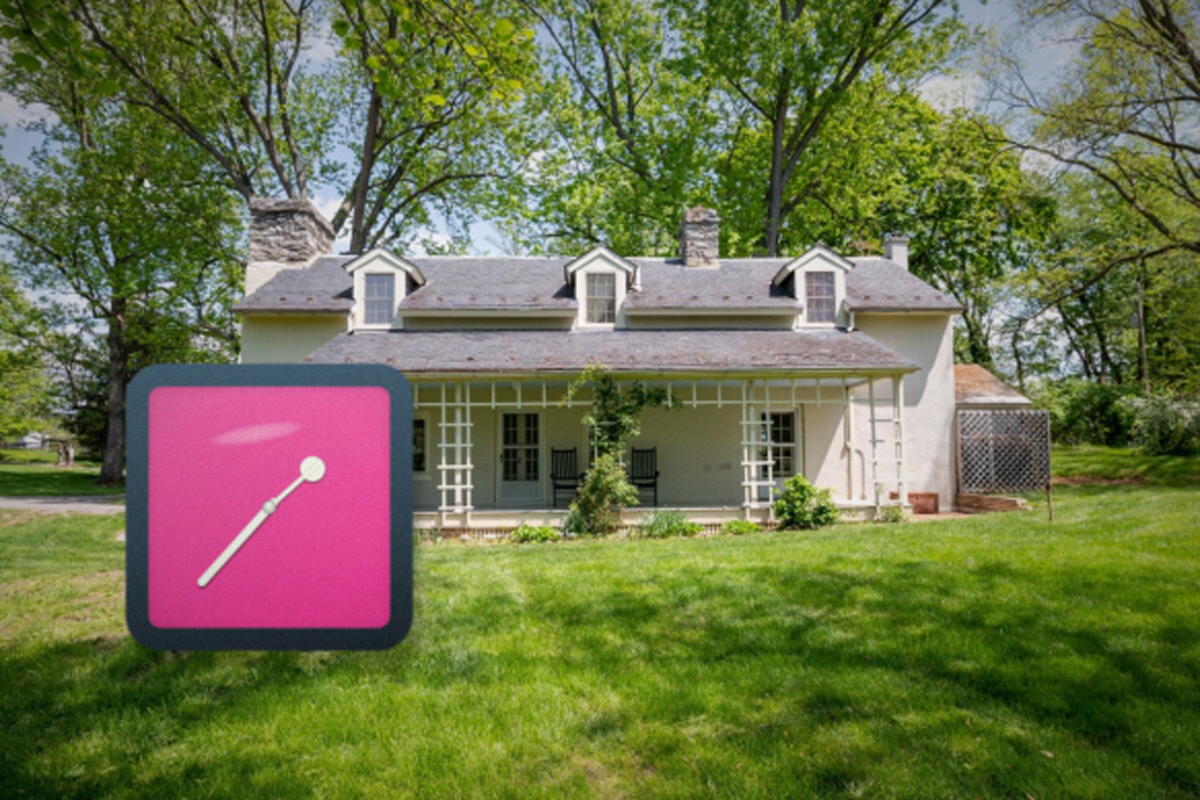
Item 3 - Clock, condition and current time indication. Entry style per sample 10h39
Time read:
1h37
